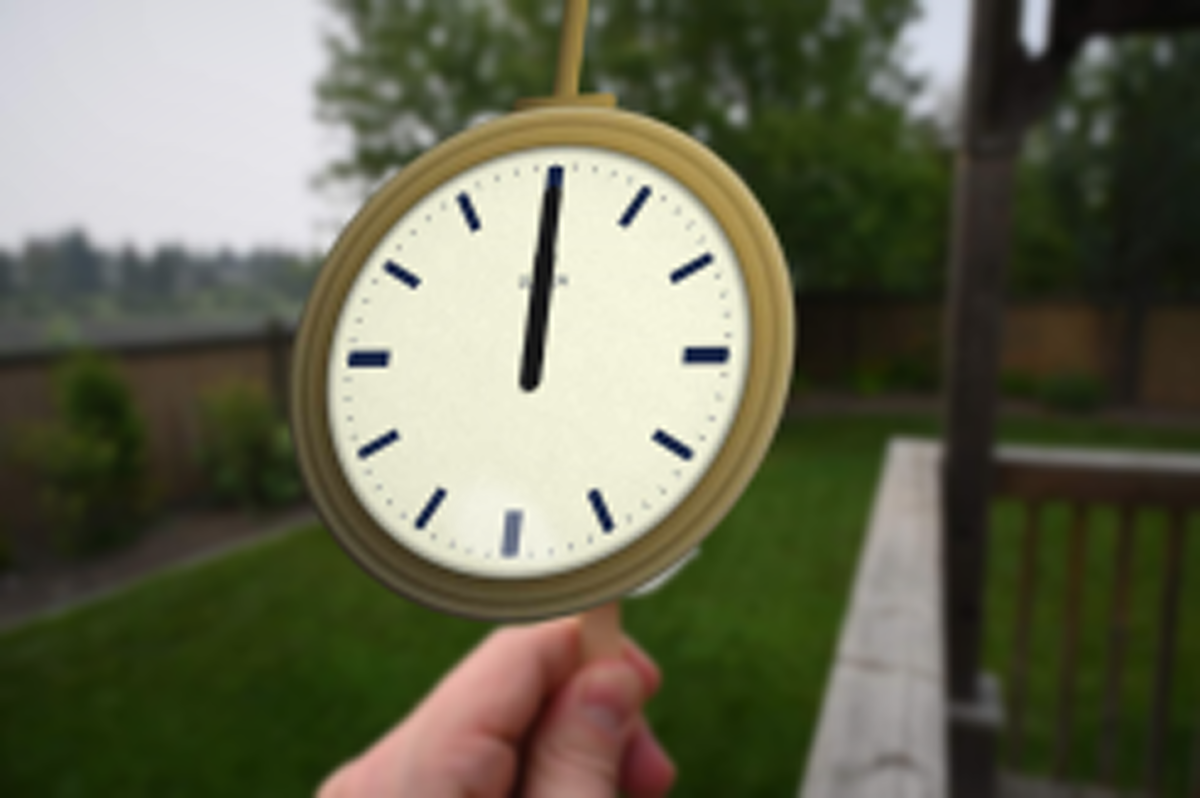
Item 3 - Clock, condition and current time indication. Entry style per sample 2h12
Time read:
12h00
